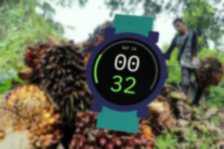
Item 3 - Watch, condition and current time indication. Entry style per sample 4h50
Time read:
0h32
